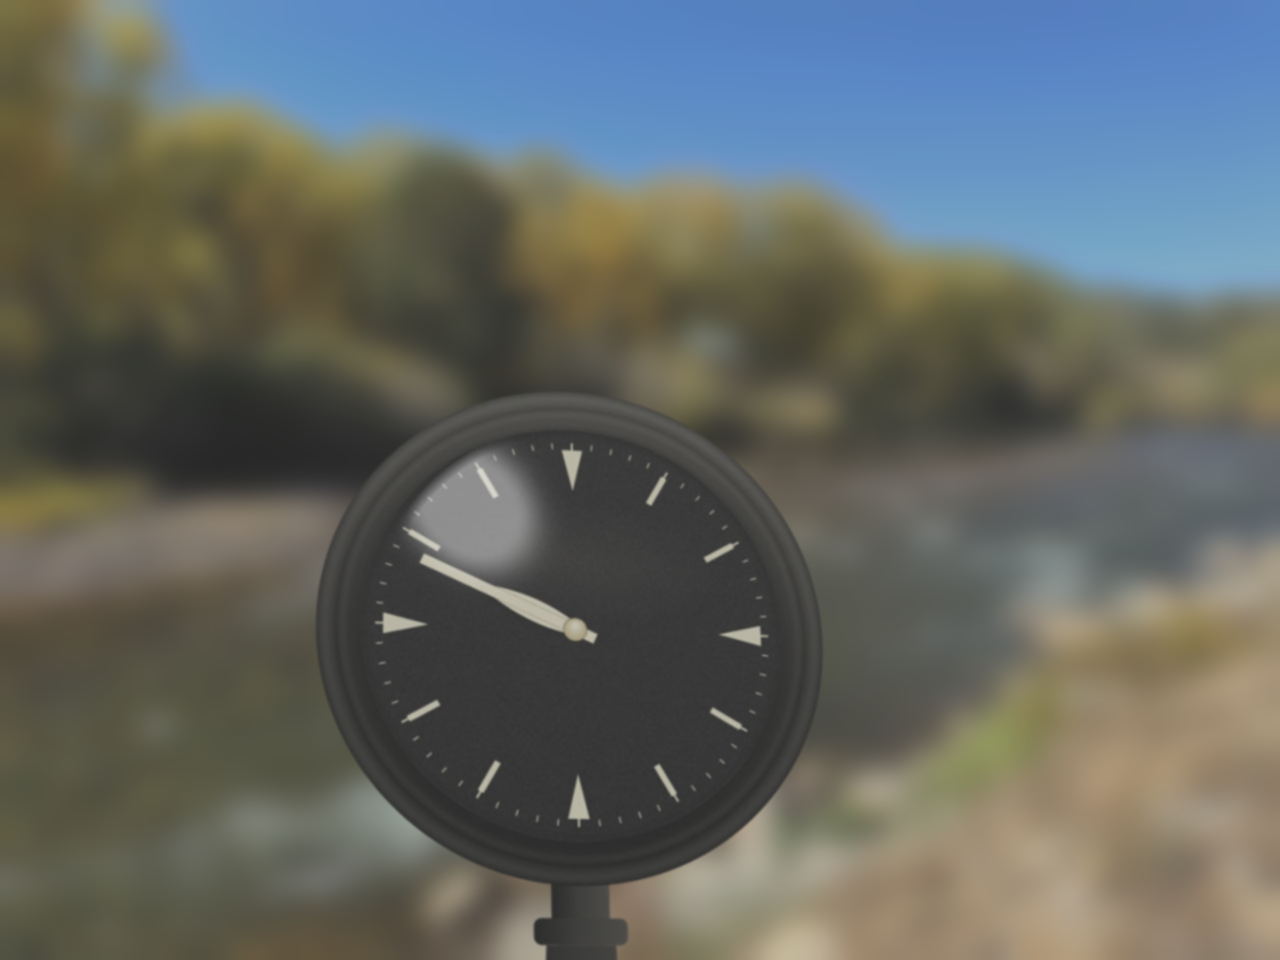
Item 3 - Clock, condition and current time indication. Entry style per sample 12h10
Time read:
9h49
